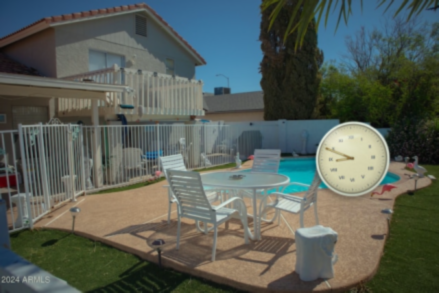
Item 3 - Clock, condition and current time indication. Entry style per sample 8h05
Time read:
8h49
